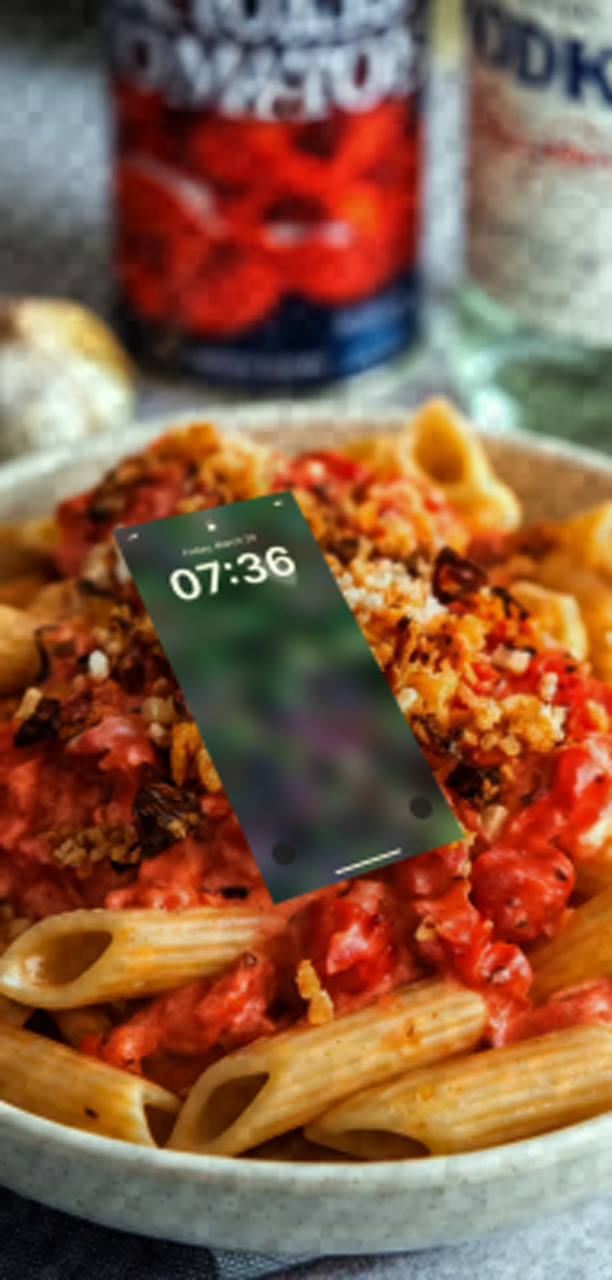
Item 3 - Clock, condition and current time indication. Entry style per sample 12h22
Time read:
7h36
